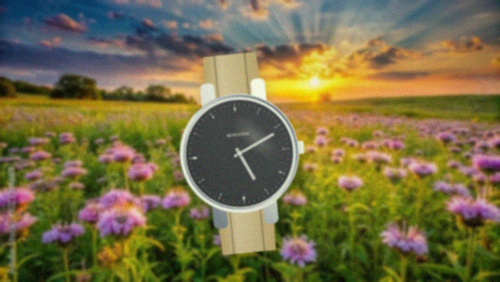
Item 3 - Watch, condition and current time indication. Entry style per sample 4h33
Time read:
5h11
